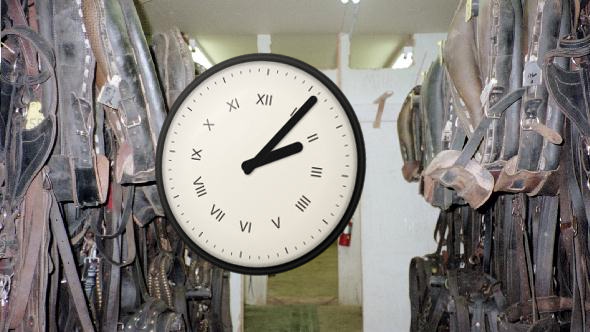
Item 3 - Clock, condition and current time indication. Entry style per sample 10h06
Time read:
2h06
